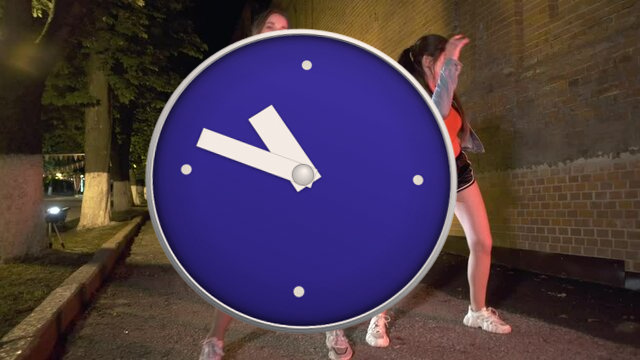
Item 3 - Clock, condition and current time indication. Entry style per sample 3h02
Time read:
10h48
